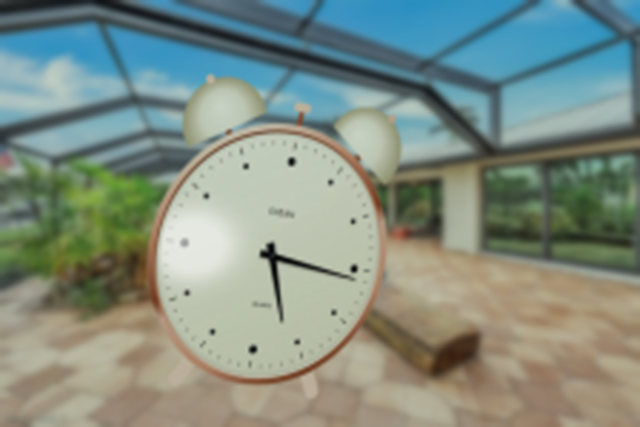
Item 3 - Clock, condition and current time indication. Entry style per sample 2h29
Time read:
5h16
